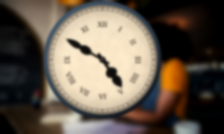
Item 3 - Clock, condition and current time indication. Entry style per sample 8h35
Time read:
4h50
